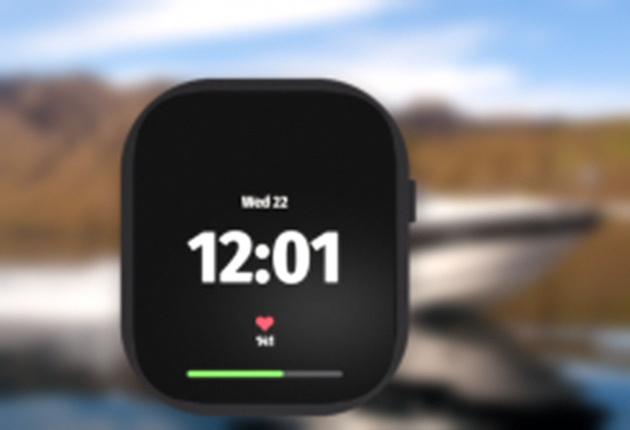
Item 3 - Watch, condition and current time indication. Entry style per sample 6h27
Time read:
12h01
